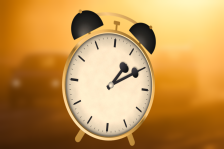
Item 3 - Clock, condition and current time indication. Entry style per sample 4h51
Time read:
1h10
